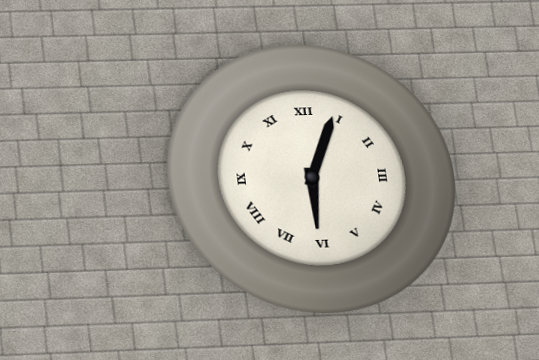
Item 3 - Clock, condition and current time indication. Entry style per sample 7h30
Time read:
6h04
